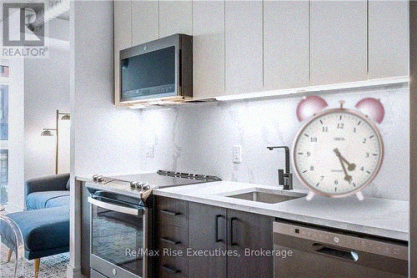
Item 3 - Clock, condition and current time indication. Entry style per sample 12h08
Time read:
4h26
